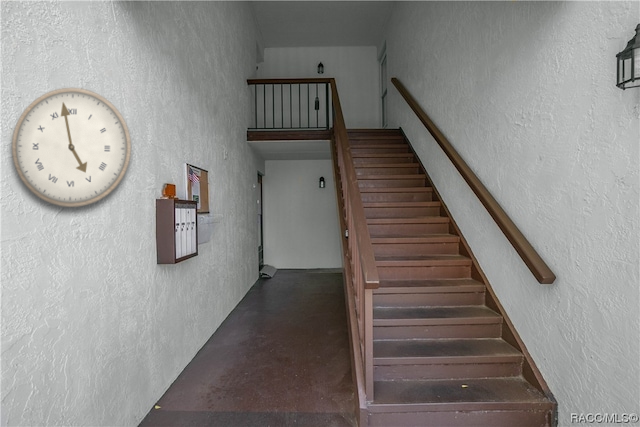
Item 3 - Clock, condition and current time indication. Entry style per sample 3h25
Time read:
4h58
